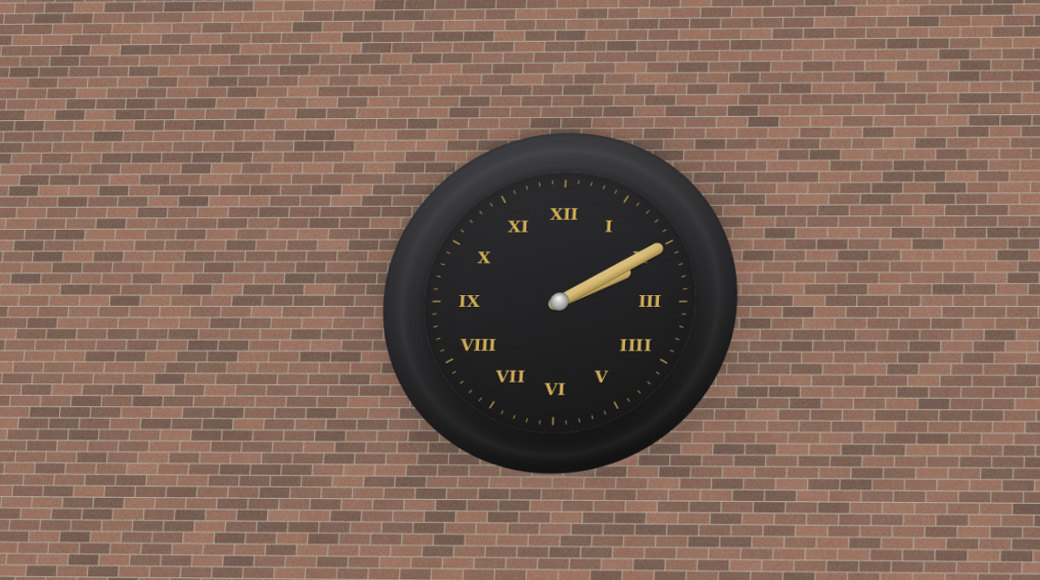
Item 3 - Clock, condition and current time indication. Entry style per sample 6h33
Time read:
2h10
